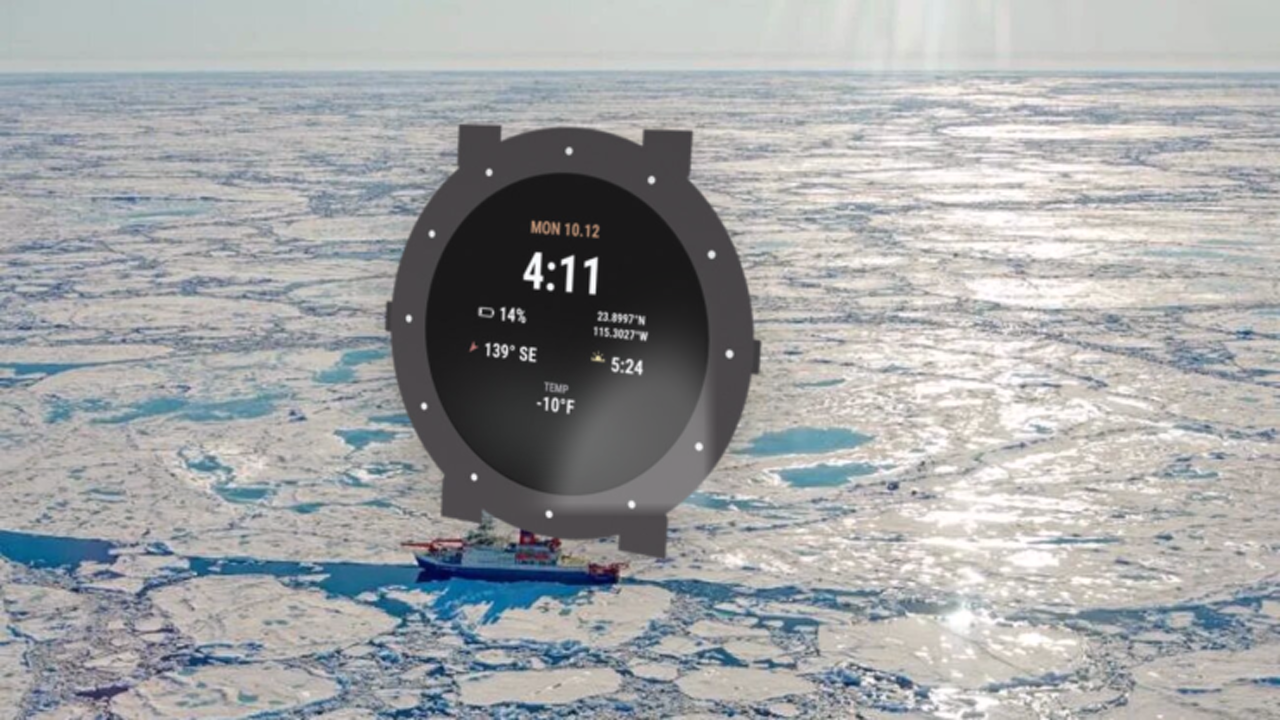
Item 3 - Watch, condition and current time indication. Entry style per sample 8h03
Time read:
4h11
